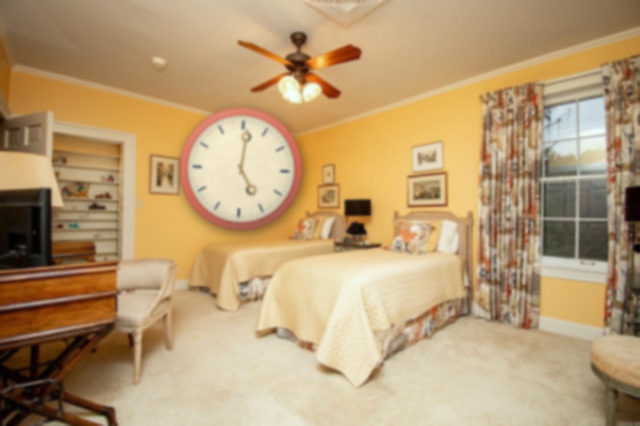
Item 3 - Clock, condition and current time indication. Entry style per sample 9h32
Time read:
5h01
